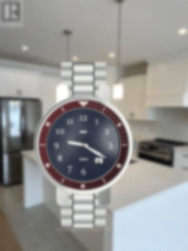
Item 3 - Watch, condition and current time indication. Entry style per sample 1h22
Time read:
9h20
